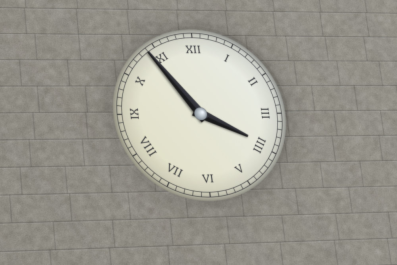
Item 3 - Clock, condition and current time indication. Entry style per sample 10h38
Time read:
3h54
